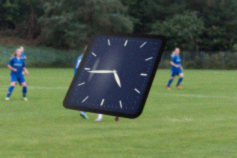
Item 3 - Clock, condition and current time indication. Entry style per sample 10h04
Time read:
4h44
